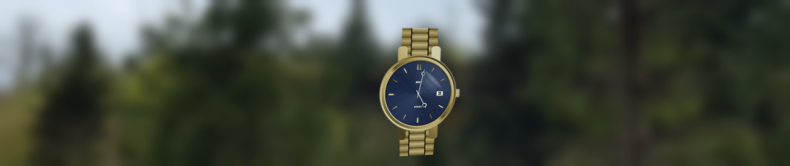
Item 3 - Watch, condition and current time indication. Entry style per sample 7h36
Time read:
5h02
